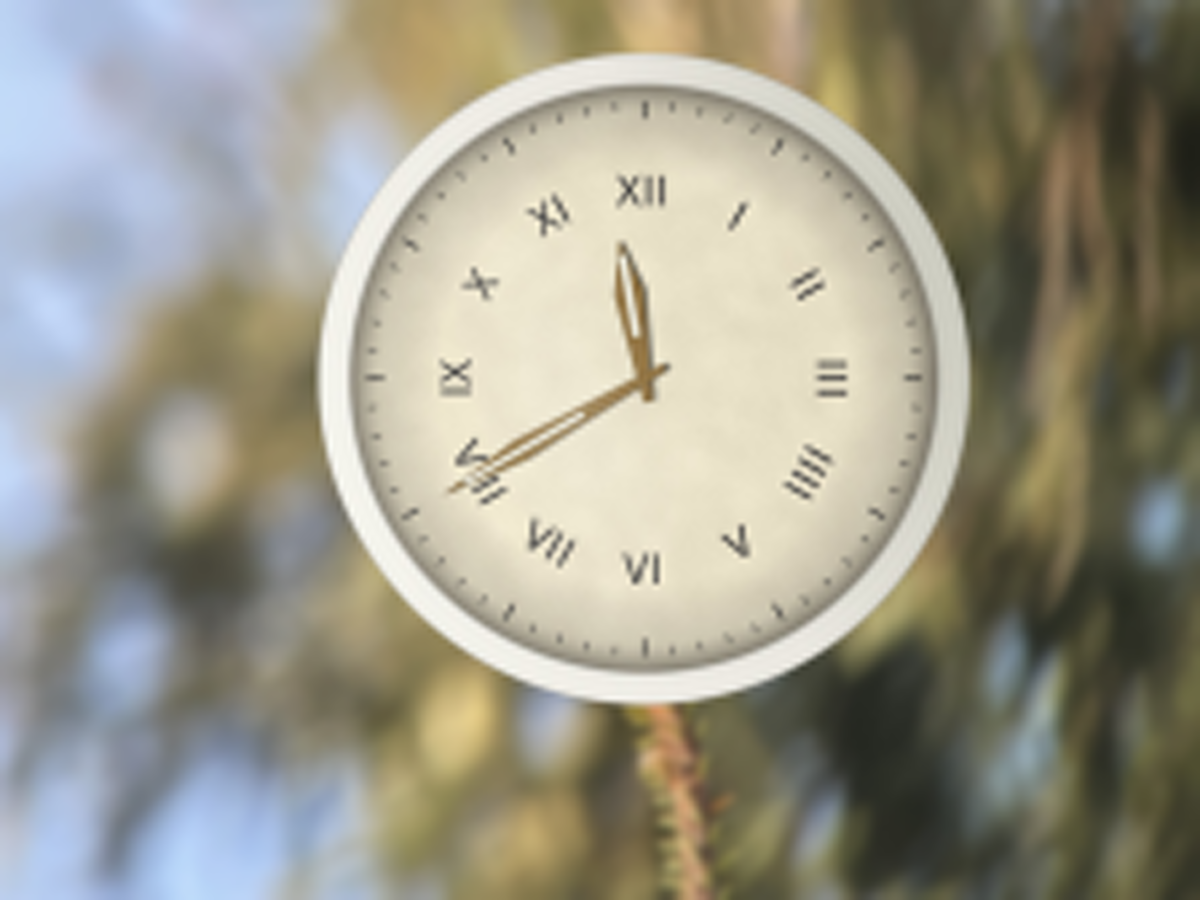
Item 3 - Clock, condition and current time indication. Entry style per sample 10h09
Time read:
11h40
